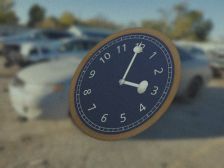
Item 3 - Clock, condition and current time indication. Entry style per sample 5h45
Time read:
3h00
